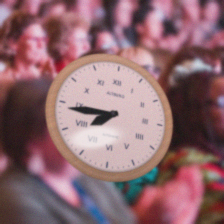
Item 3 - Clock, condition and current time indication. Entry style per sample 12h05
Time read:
7h44
